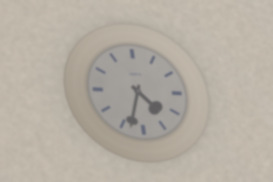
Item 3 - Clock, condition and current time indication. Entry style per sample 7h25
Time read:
4h33
